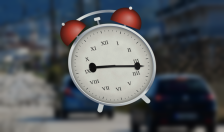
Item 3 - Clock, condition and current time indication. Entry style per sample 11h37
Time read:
9h17
